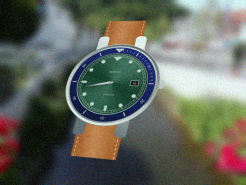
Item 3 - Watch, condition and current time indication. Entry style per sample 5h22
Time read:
8h43
